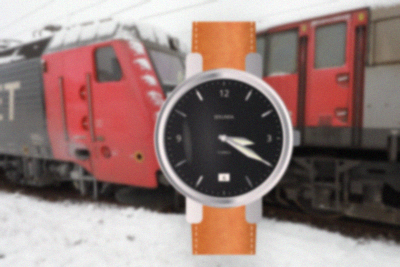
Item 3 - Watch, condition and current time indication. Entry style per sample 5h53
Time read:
3h20
